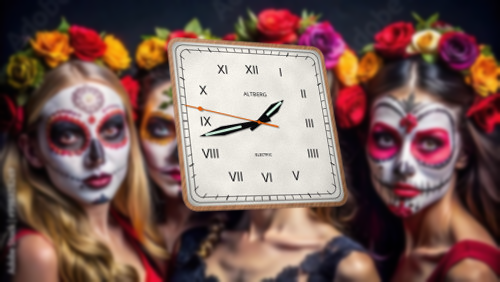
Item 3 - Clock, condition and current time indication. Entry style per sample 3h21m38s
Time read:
1h42m47s
